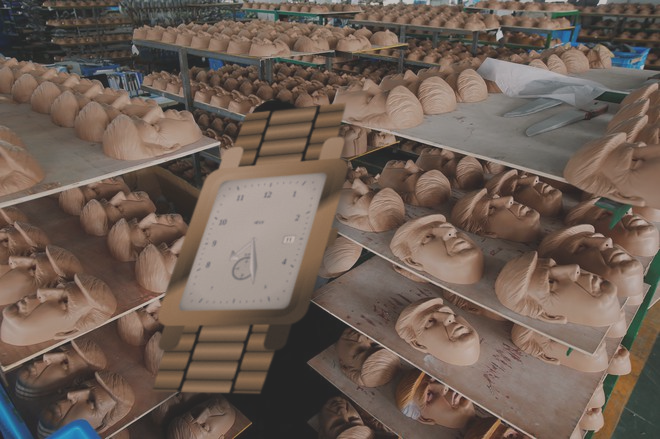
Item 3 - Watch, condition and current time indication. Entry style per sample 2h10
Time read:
7h27
